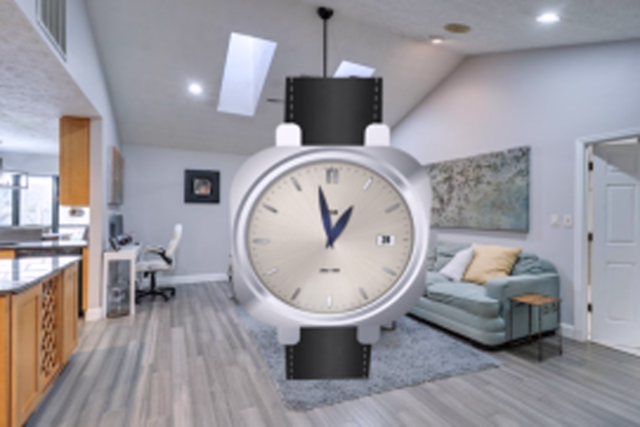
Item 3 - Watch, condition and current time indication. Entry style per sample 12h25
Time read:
12h58
